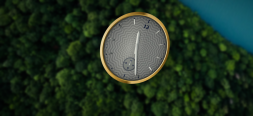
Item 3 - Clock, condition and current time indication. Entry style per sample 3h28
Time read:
11h26
